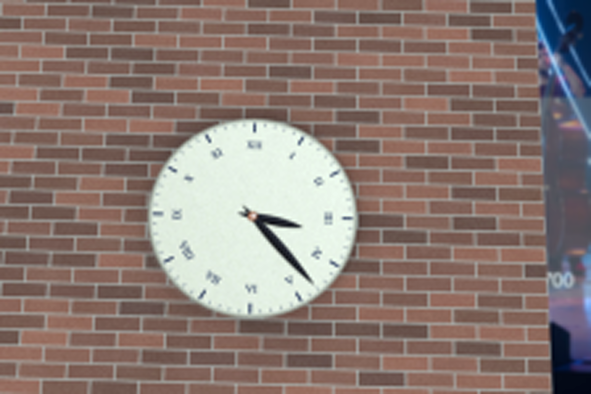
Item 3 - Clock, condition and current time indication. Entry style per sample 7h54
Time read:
3h23
